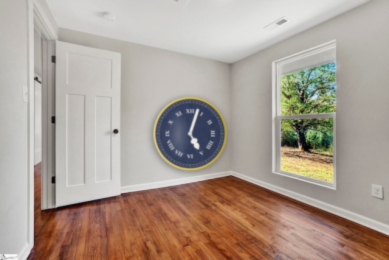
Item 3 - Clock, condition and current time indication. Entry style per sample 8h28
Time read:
5h03
